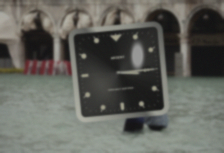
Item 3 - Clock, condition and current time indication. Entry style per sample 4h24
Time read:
3h15
